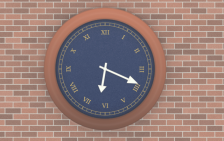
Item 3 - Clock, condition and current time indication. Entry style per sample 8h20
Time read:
6h19
